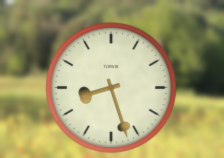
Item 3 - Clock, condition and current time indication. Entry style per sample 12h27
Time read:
8h27
